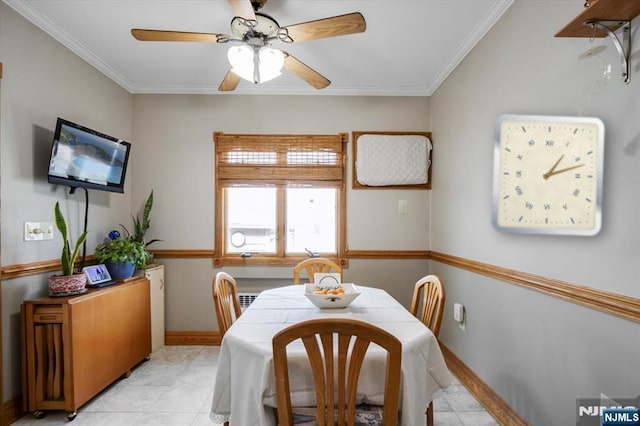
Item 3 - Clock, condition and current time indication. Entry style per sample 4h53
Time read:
1h12
